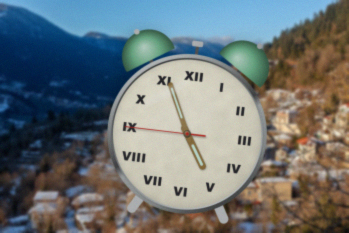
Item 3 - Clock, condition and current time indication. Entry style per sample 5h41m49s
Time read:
4h55m45s
